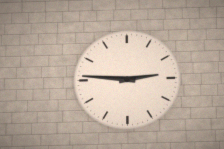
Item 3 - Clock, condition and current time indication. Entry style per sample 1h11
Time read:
2h46
